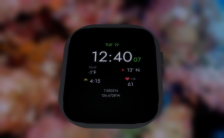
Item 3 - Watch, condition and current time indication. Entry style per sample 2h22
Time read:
12h40
